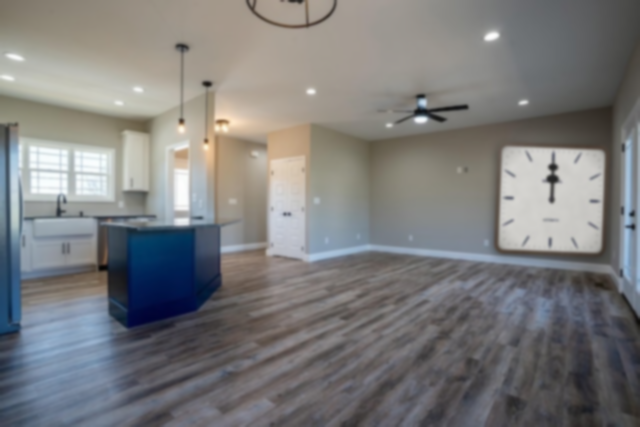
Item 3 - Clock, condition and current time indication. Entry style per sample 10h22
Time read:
12h00
